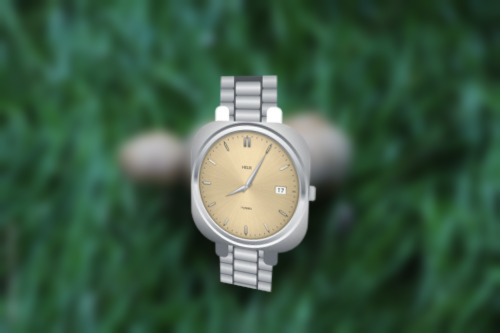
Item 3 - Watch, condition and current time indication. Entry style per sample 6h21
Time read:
8h05
